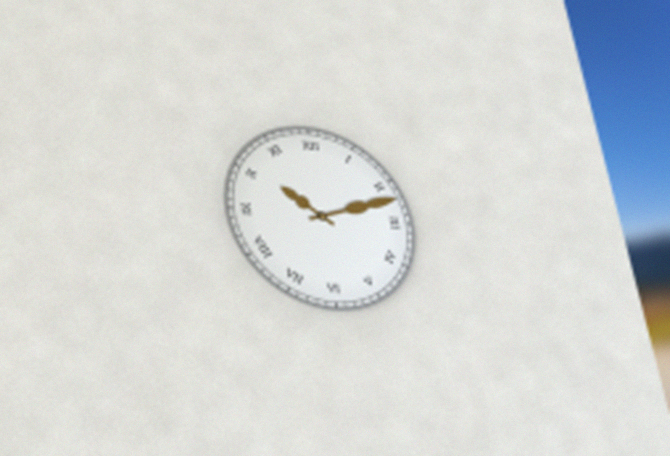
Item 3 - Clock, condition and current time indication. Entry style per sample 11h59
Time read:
10h12
